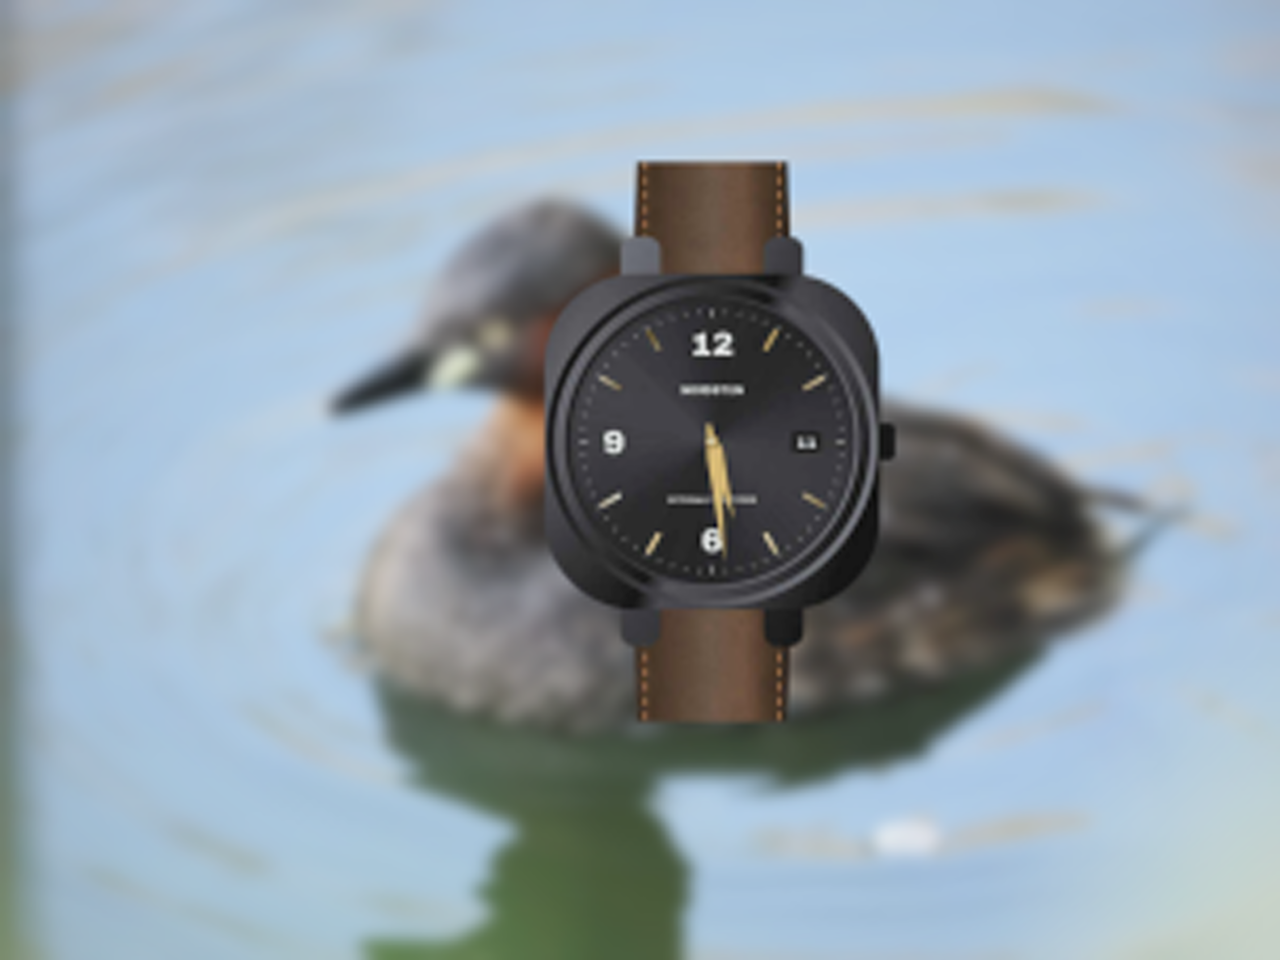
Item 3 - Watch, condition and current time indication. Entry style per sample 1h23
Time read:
5h29
